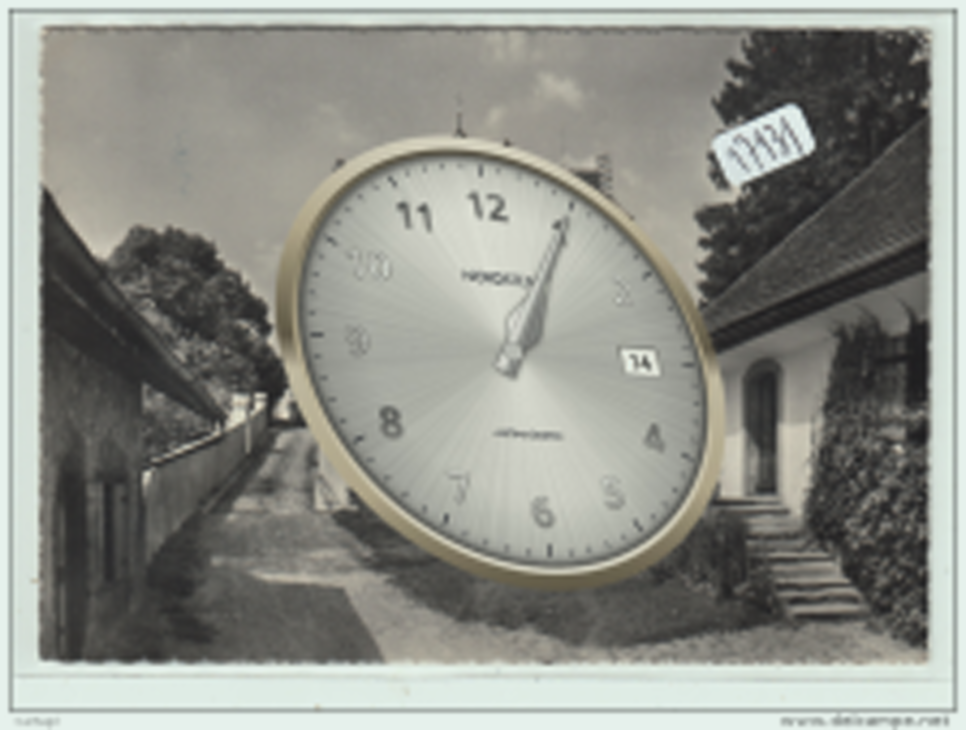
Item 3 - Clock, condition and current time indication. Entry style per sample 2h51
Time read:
1h05
